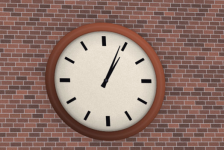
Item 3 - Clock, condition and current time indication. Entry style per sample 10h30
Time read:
1h04
